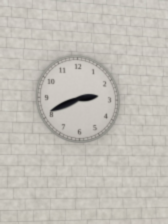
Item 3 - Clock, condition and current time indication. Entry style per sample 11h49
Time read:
2h41
